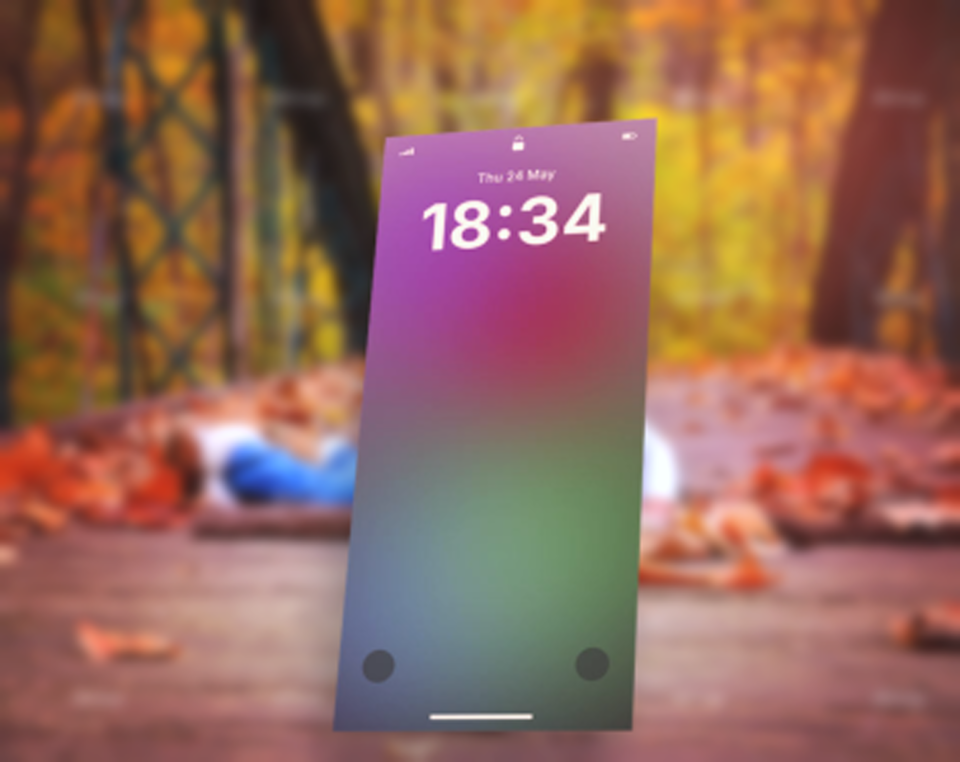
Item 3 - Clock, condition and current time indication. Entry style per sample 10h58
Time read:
18h34
